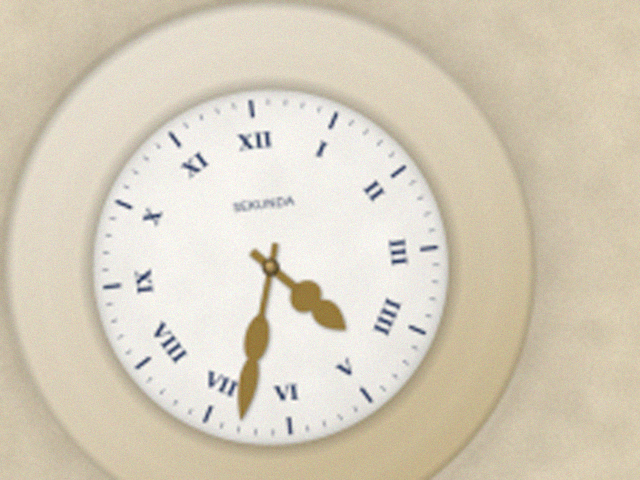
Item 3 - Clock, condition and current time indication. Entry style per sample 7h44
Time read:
4h33
